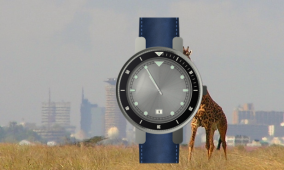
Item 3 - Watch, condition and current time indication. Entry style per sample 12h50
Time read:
10h55
